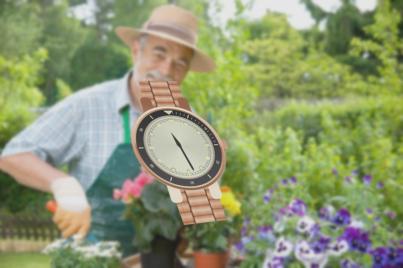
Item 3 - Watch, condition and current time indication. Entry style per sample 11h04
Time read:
11h28
